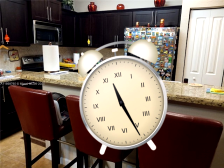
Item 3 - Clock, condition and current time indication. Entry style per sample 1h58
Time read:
11h26
